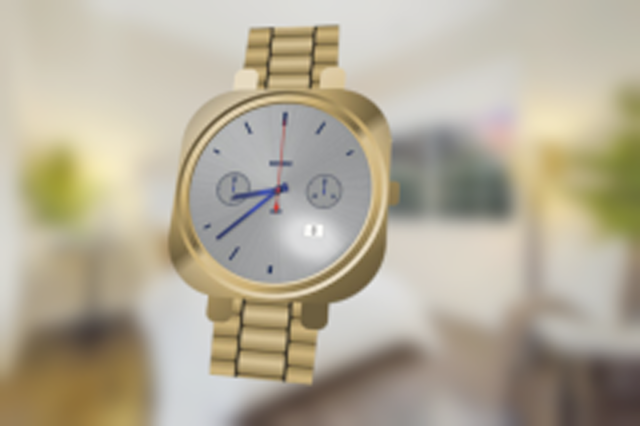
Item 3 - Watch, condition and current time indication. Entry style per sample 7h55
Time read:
8h38
